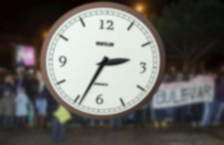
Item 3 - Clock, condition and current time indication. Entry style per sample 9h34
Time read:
2h34
